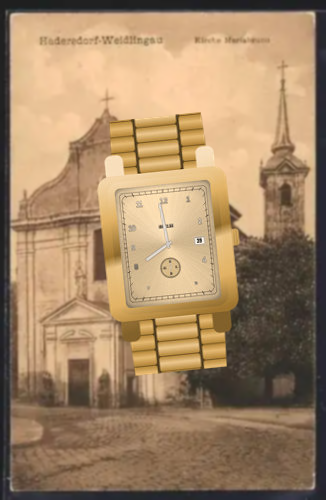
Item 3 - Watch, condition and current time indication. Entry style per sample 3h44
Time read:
7h59
